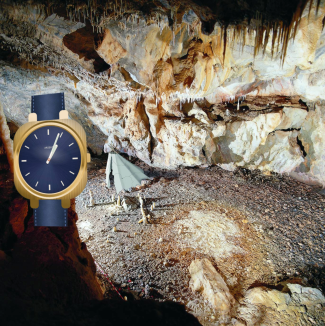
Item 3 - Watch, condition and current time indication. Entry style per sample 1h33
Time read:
1h04
